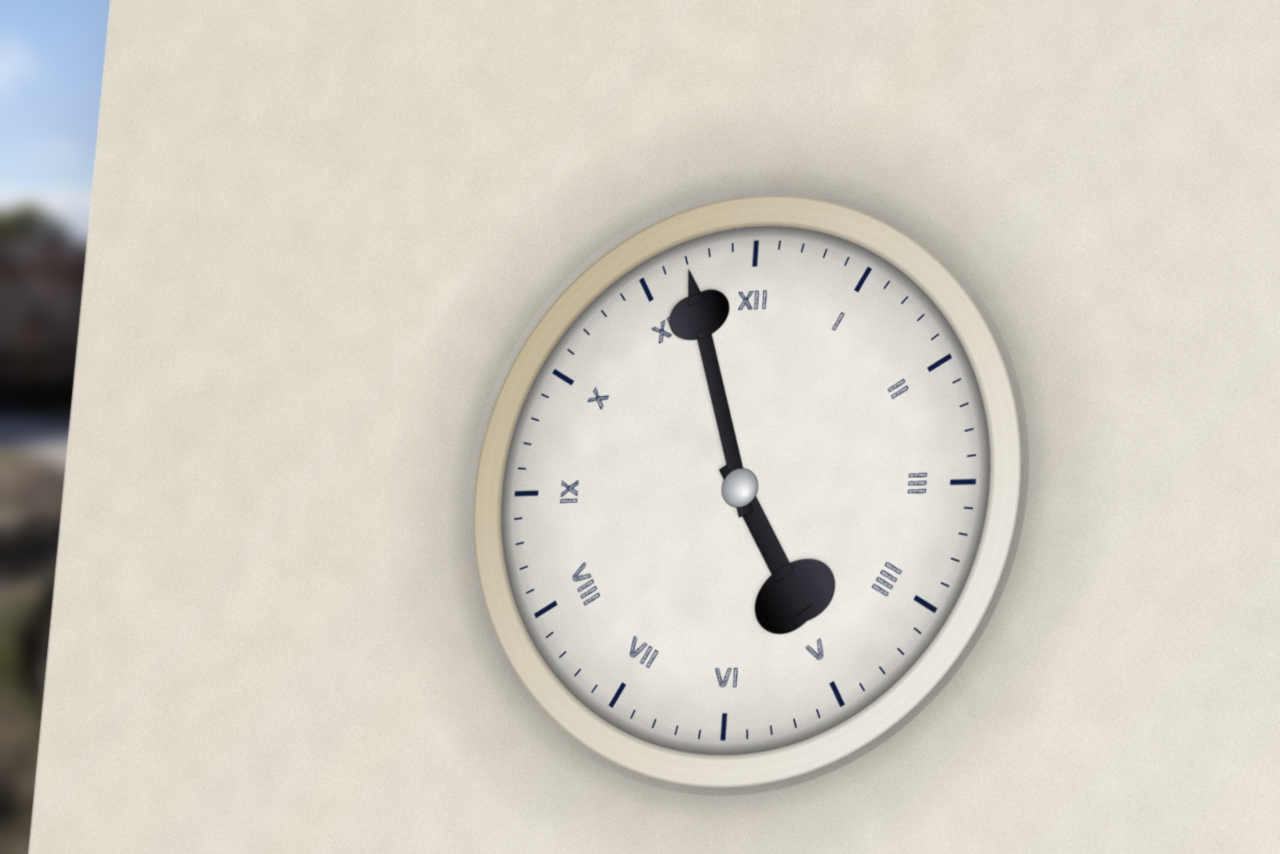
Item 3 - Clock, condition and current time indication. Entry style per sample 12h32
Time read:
4h57
